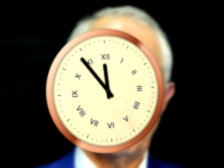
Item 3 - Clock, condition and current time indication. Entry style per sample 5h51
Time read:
11h54
